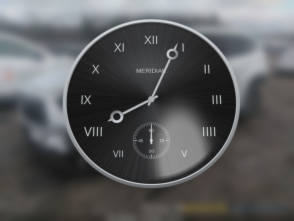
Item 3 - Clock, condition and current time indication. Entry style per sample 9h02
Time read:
8h04
